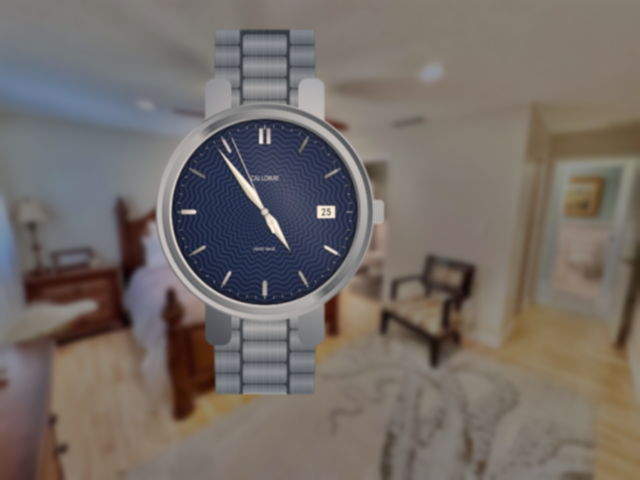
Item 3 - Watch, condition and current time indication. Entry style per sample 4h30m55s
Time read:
4h53m56s
